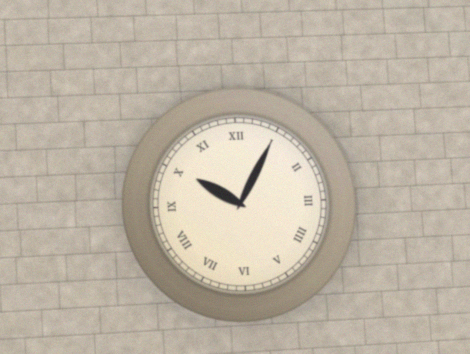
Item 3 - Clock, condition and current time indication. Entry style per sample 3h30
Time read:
10h05
